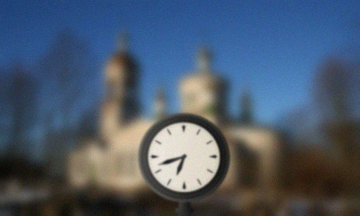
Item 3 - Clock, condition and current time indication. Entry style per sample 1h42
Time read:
6h42
